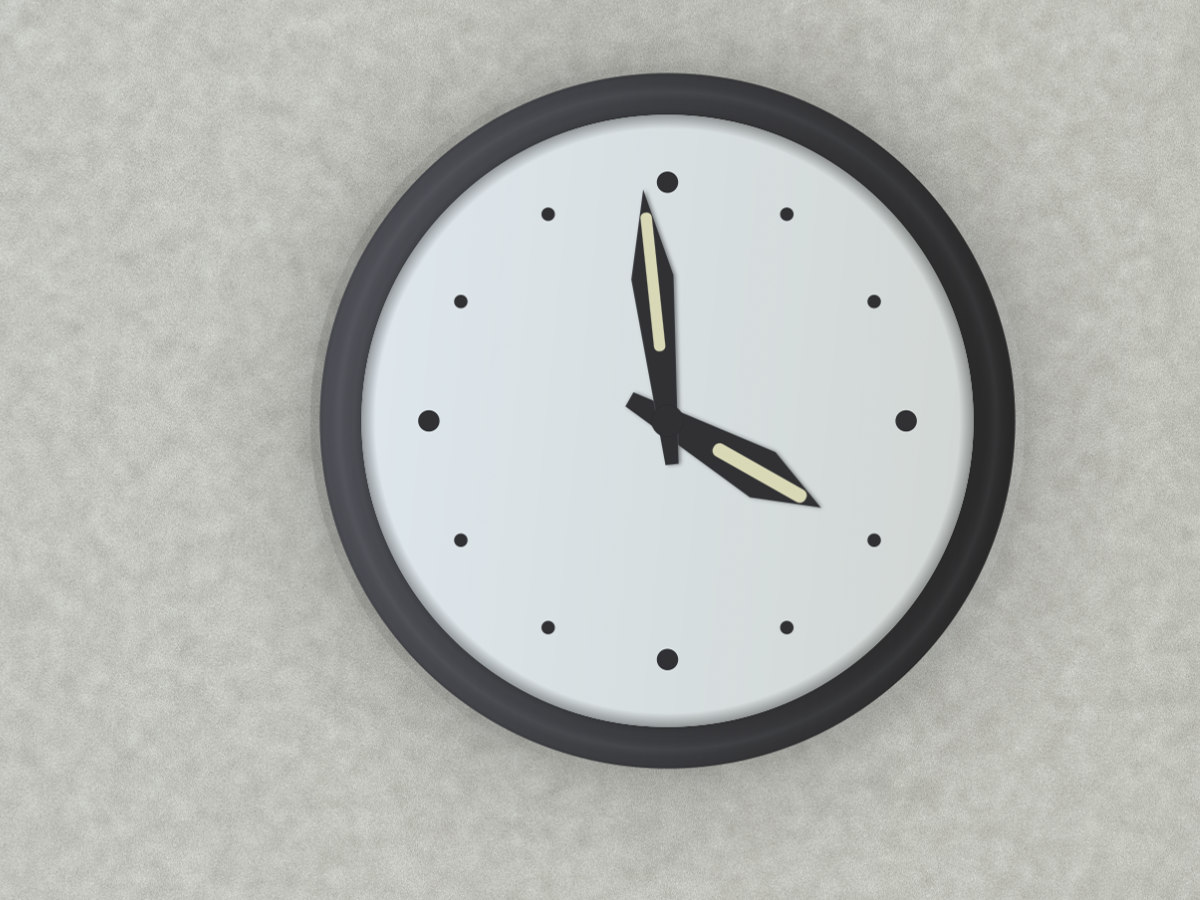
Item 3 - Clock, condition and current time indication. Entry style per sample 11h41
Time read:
3h59
